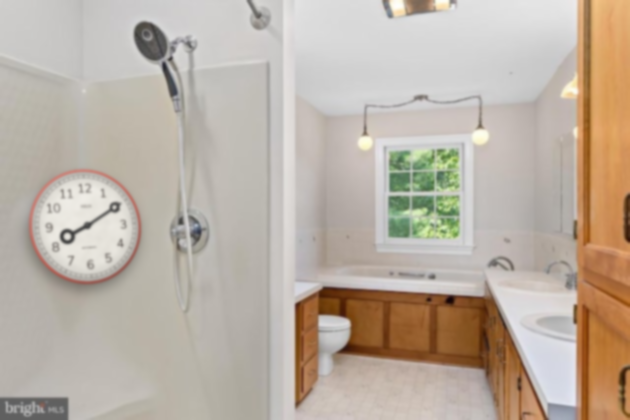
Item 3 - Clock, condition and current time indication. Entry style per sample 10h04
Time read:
8h10
